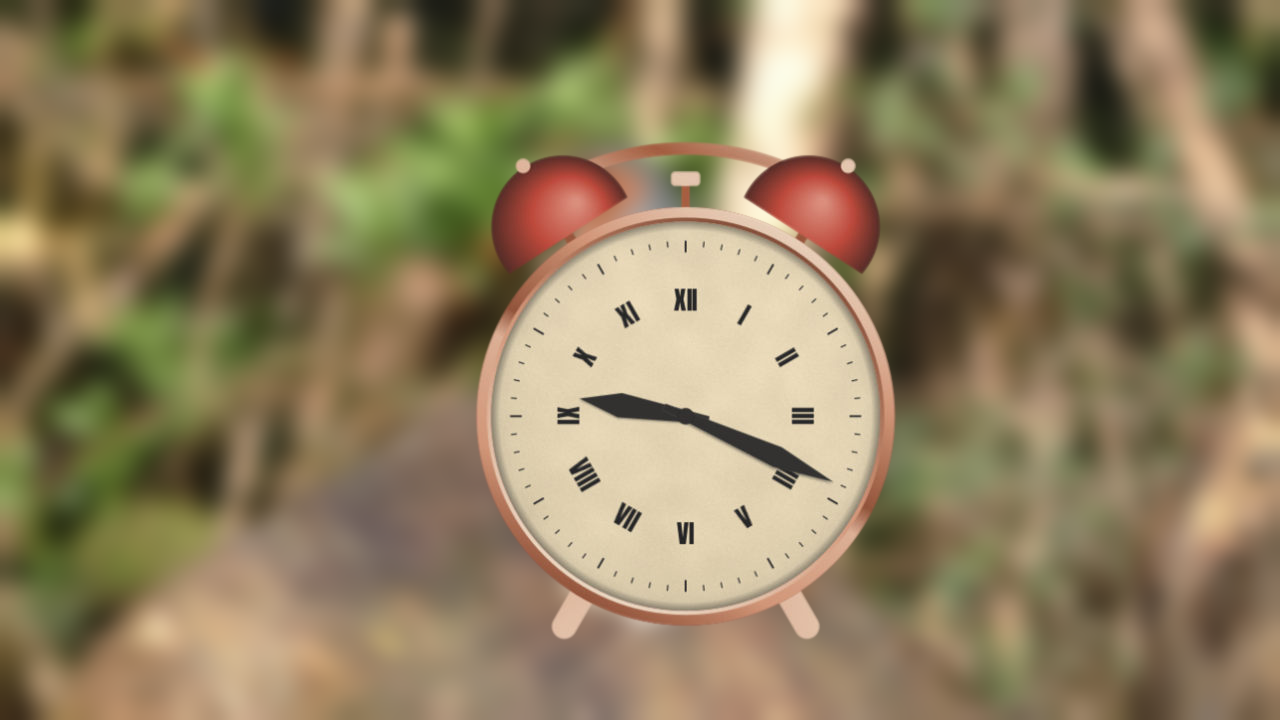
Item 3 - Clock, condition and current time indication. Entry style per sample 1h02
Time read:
9h19
